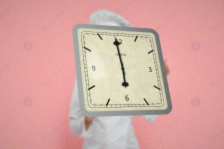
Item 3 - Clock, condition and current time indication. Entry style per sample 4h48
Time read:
5h59
